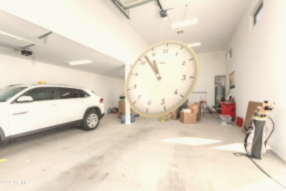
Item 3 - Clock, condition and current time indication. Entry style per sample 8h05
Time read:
10h52
